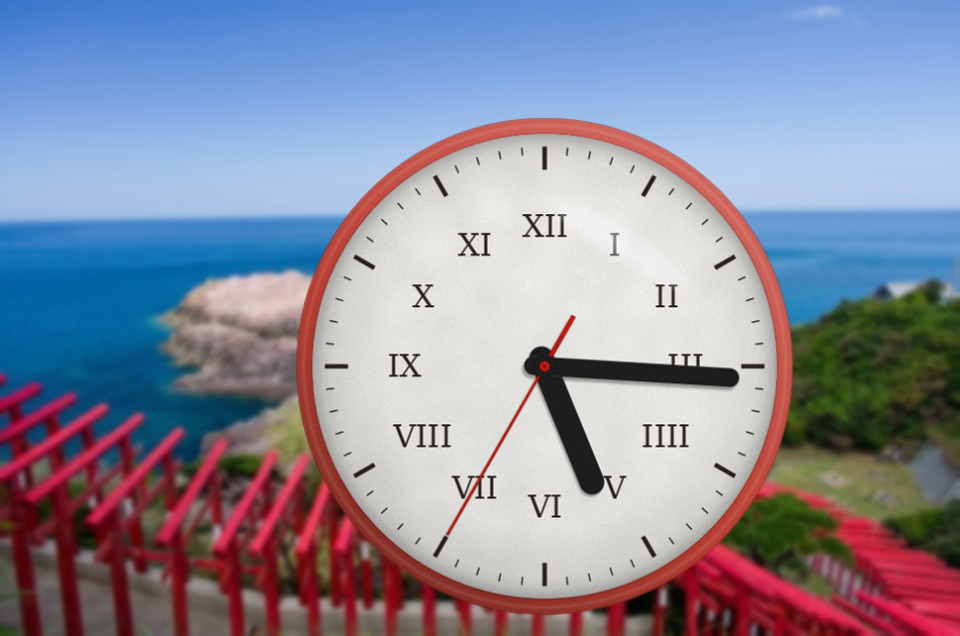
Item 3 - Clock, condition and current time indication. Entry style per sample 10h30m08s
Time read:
5h15m35s
